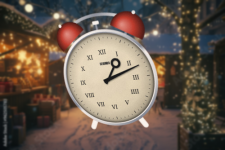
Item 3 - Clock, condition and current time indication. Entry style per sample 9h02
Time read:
1h12
